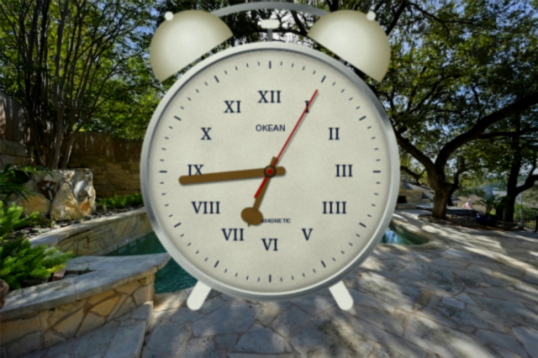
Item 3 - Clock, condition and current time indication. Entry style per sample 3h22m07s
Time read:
6h44m05s
